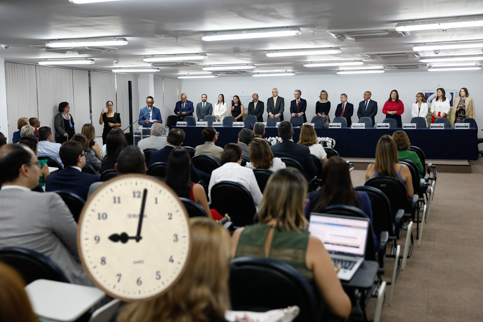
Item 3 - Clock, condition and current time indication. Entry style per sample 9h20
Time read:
9h02
